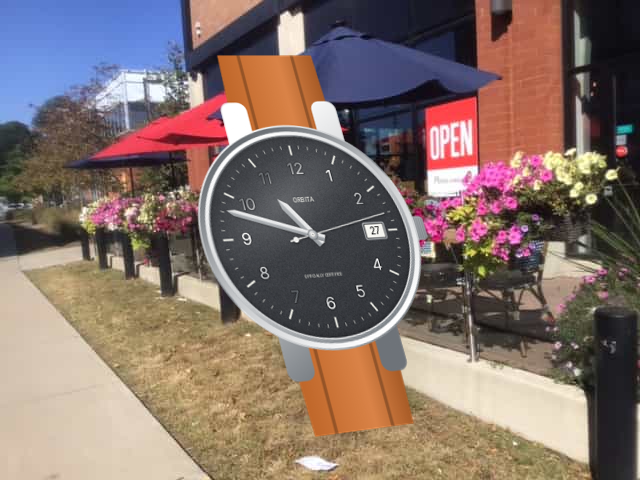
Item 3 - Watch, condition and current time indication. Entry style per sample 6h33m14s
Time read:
10h48m13s
